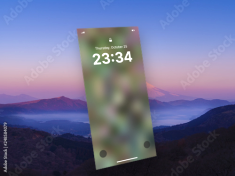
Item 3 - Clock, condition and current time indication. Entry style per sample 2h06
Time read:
23h34
